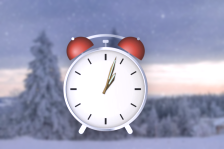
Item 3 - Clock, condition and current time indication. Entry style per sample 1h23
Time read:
1h03
